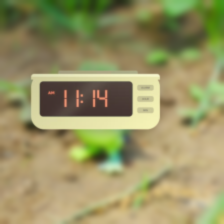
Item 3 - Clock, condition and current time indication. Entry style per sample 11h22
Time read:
11h14
